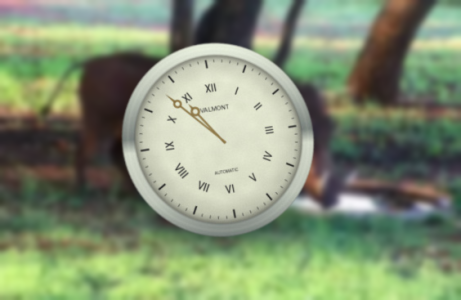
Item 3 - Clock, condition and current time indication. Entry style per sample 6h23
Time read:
10h53
